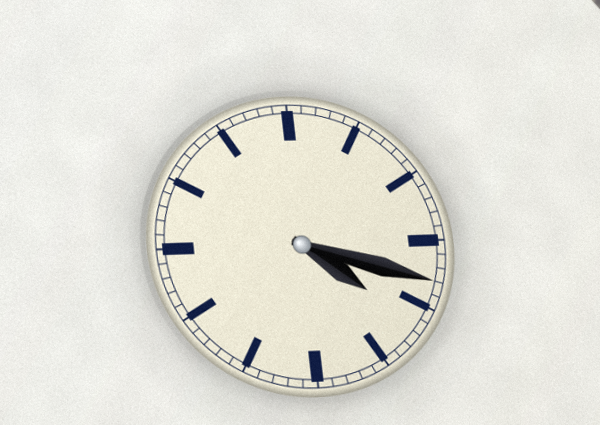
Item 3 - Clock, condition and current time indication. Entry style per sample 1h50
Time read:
4h18
